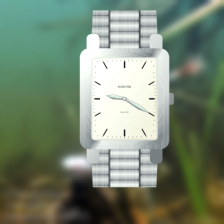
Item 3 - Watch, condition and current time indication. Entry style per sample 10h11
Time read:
9h20
